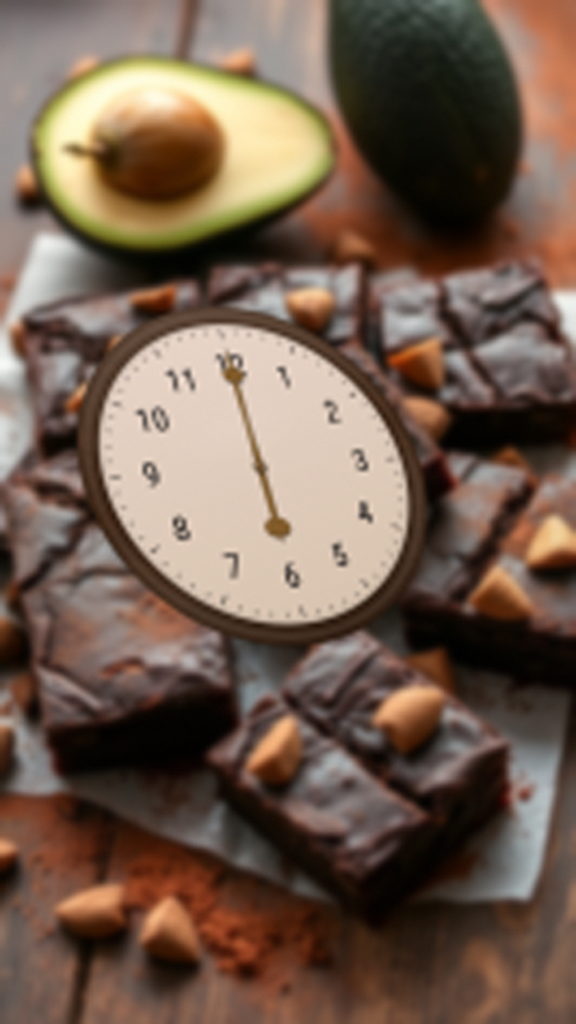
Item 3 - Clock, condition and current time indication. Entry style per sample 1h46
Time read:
6h00
